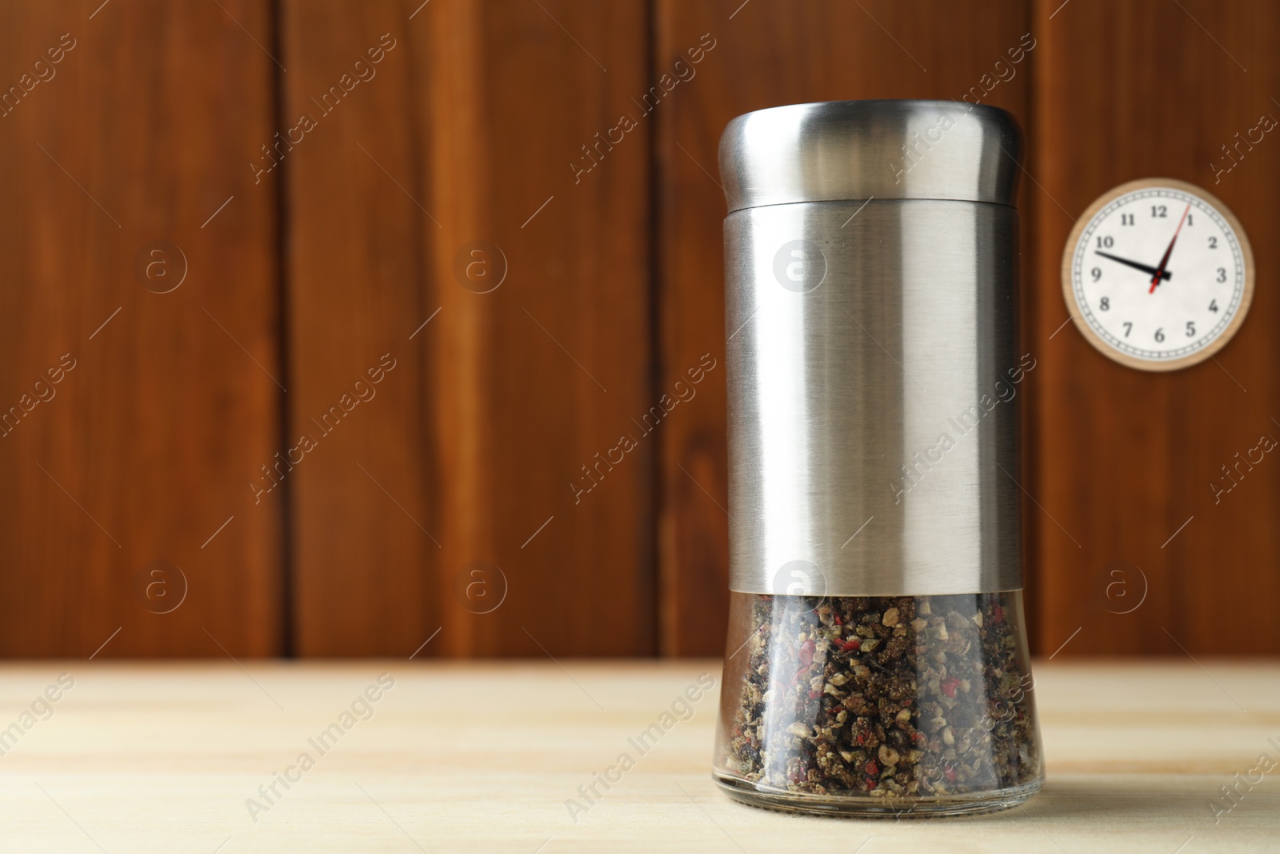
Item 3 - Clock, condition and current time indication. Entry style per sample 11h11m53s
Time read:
12h48m04s
